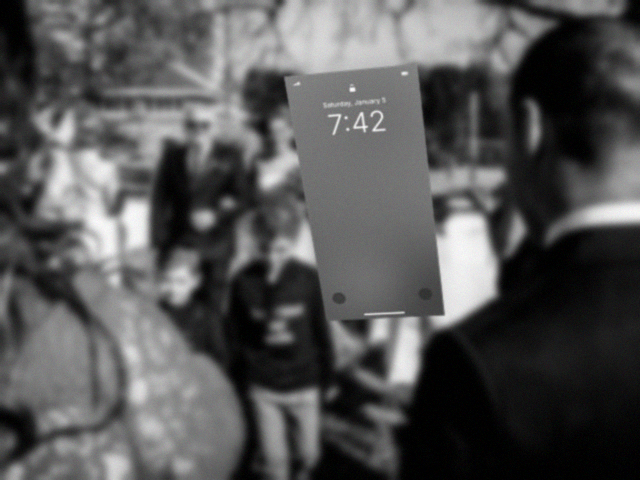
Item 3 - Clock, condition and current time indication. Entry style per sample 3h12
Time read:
7h42
